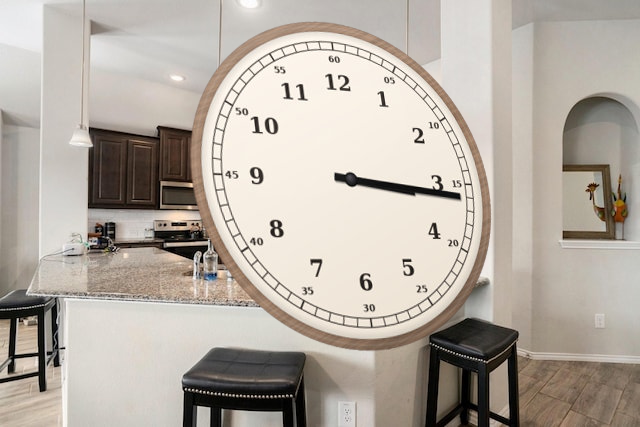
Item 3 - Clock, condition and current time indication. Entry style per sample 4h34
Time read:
3h16
